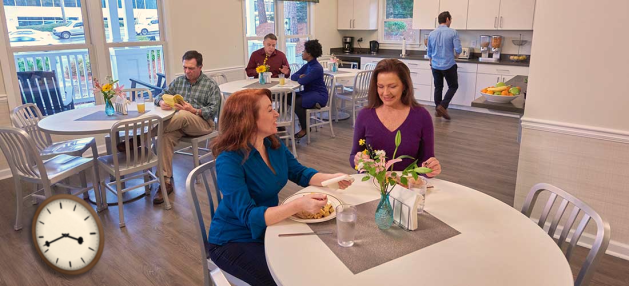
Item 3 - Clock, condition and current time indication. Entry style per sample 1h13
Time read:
3h42
